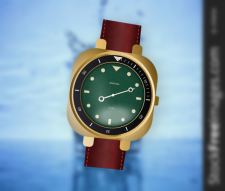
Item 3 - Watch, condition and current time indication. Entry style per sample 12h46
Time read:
8h11
